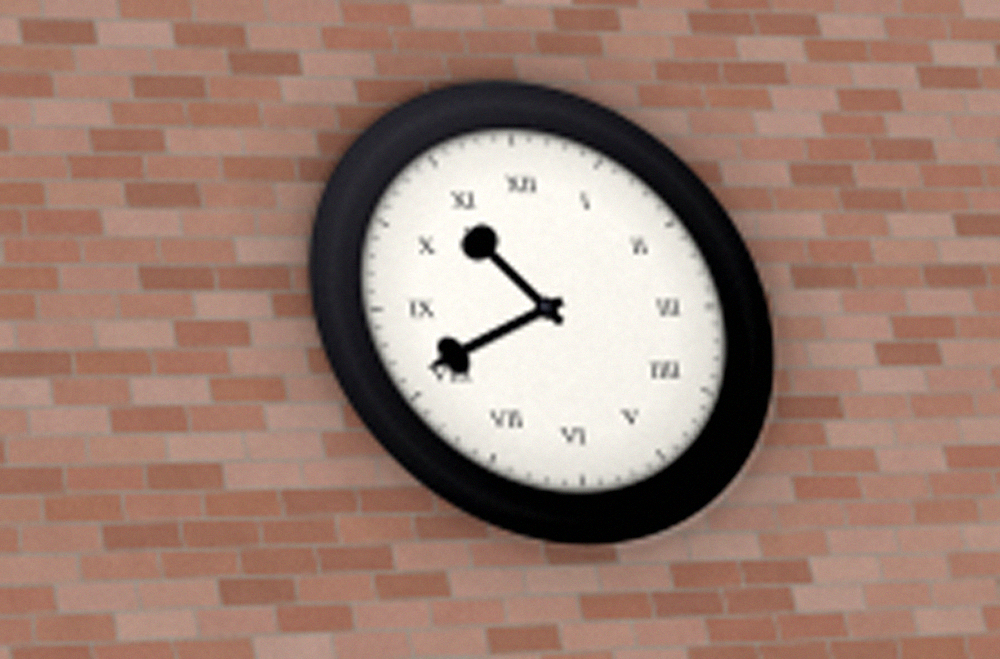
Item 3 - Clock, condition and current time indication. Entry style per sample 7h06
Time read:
10h41
